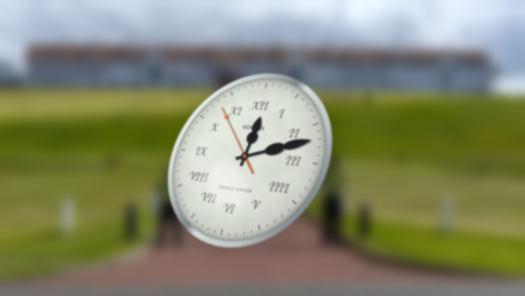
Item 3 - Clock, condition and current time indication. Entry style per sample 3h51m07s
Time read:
12h11m53s
